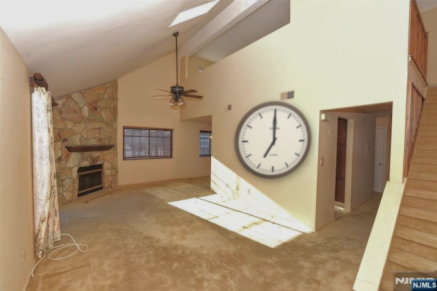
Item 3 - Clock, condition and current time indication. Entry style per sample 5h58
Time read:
7h00
